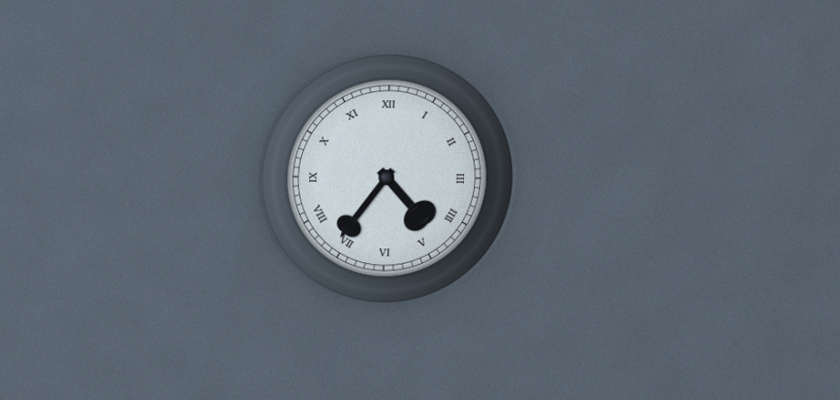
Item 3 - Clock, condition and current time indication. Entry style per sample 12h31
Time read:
4h36
